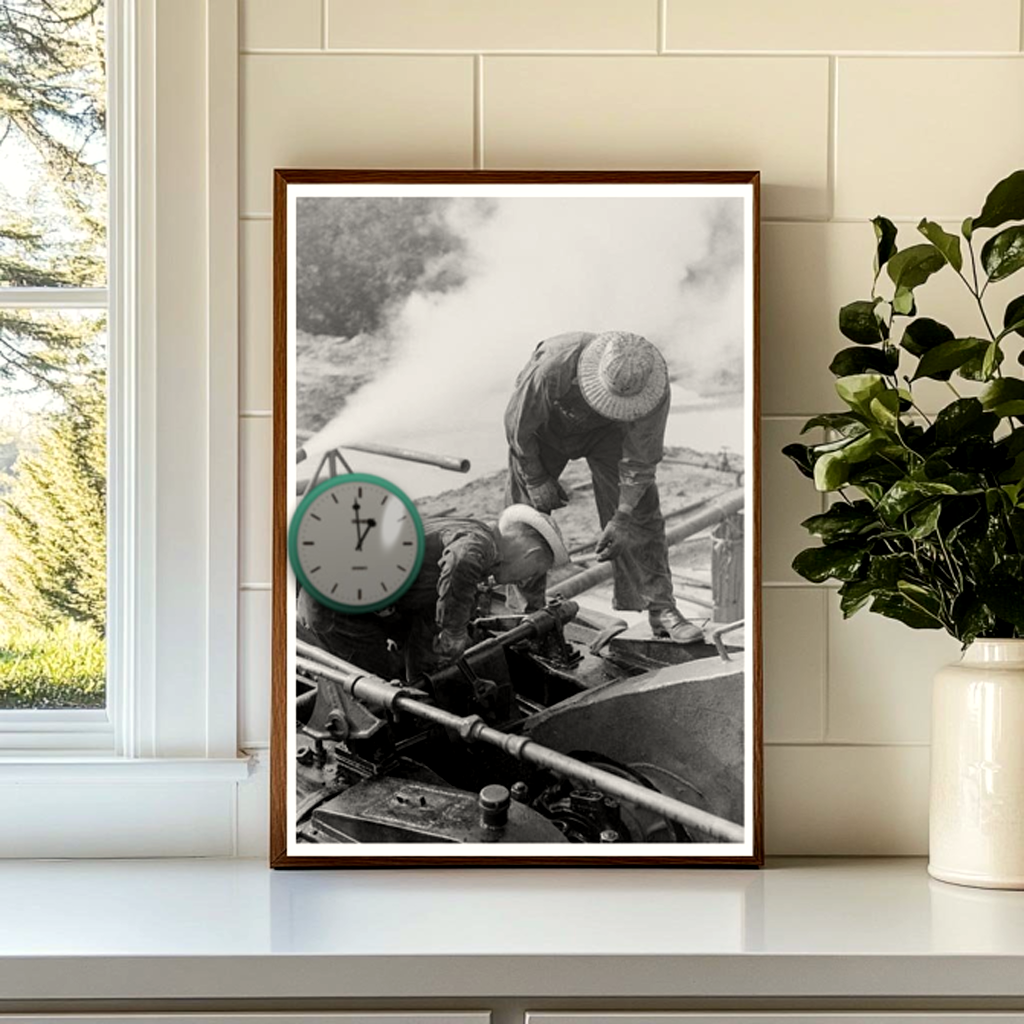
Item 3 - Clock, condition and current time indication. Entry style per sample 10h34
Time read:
12h59
